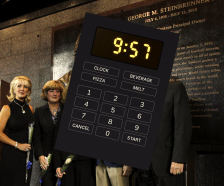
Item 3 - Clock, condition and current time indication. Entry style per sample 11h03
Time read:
9h57
